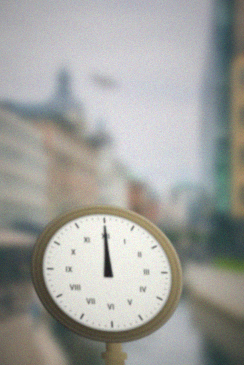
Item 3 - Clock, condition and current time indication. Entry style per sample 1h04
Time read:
12h00
